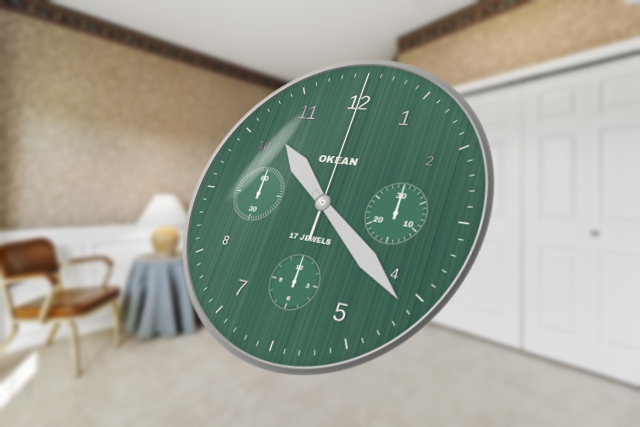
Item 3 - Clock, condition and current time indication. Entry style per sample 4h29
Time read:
10h21
